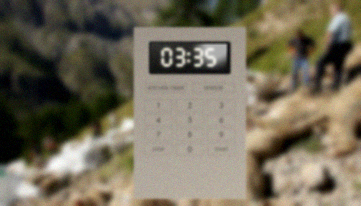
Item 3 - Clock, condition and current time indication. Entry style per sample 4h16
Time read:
3h35
